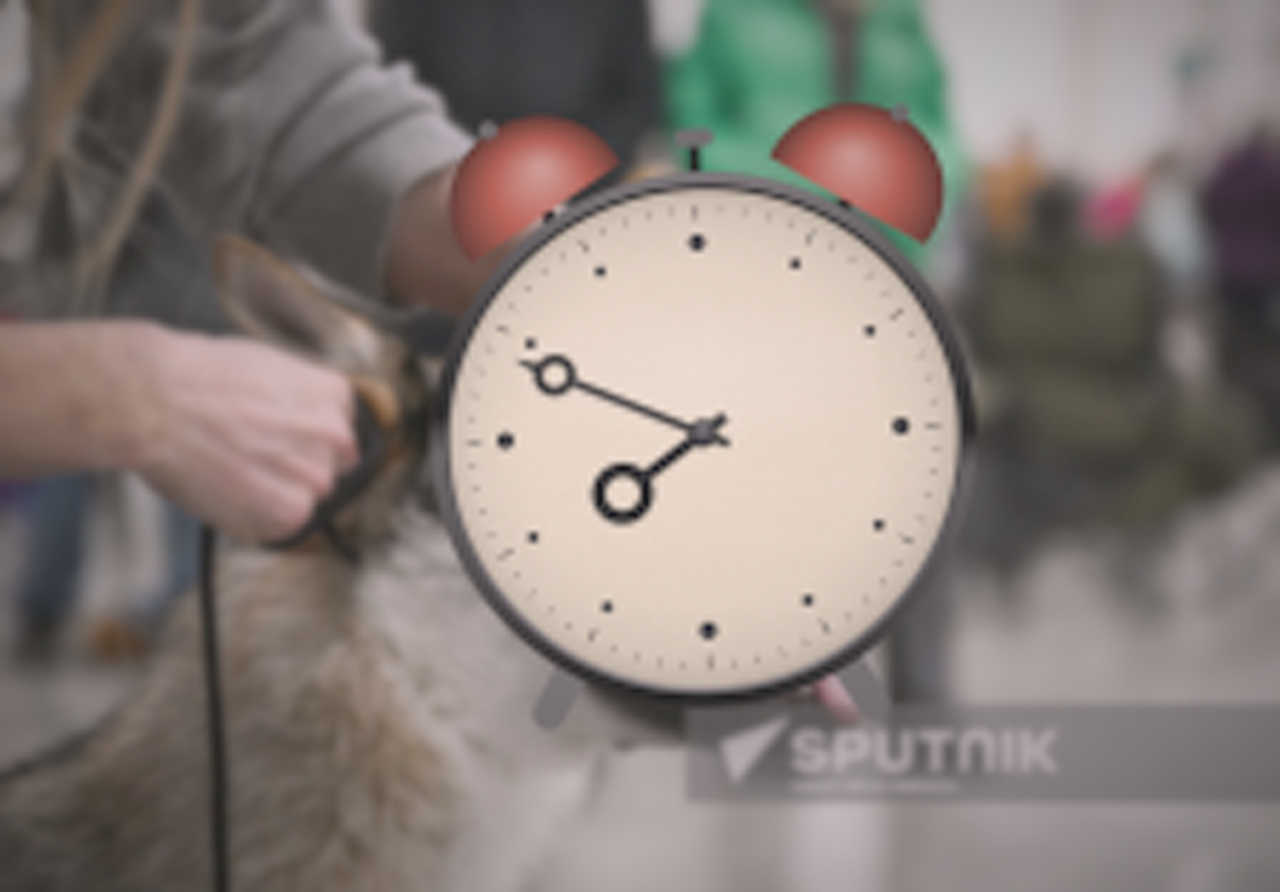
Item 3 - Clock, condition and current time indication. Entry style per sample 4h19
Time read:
7h49
